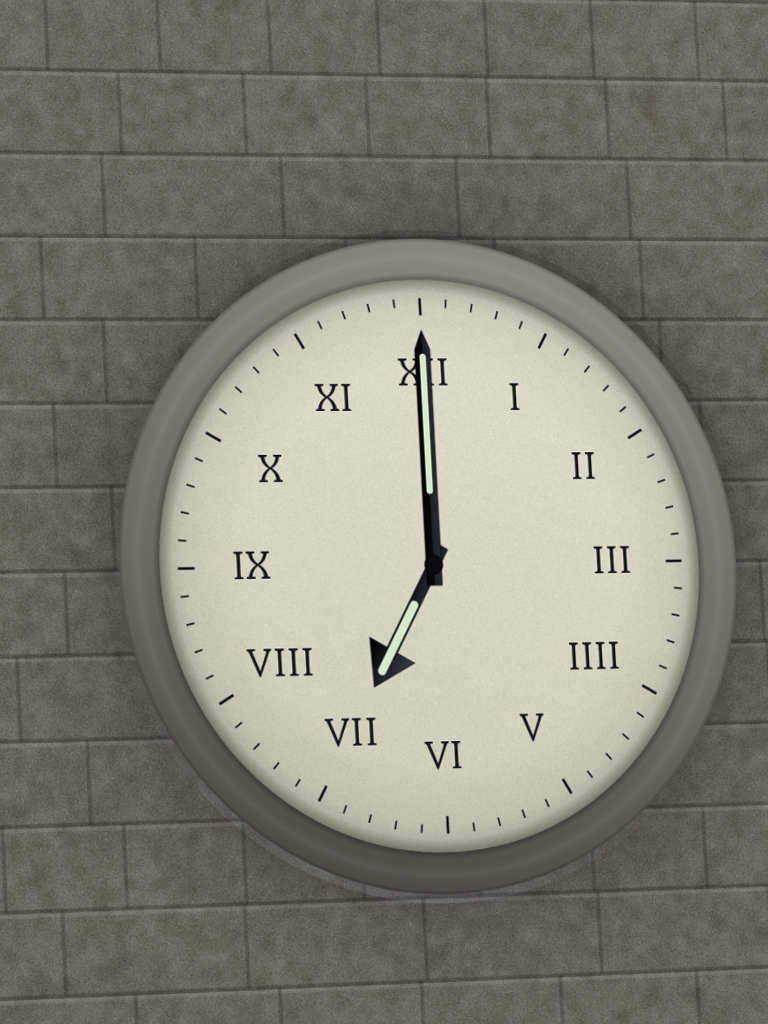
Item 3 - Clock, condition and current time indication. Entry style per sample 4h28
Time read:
7h00
